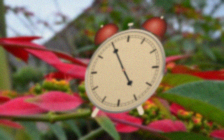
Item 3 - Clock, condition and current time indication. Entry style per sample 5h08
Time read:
4h55
